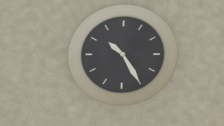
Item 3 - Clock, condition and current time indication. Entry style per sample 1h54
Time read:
10h25
